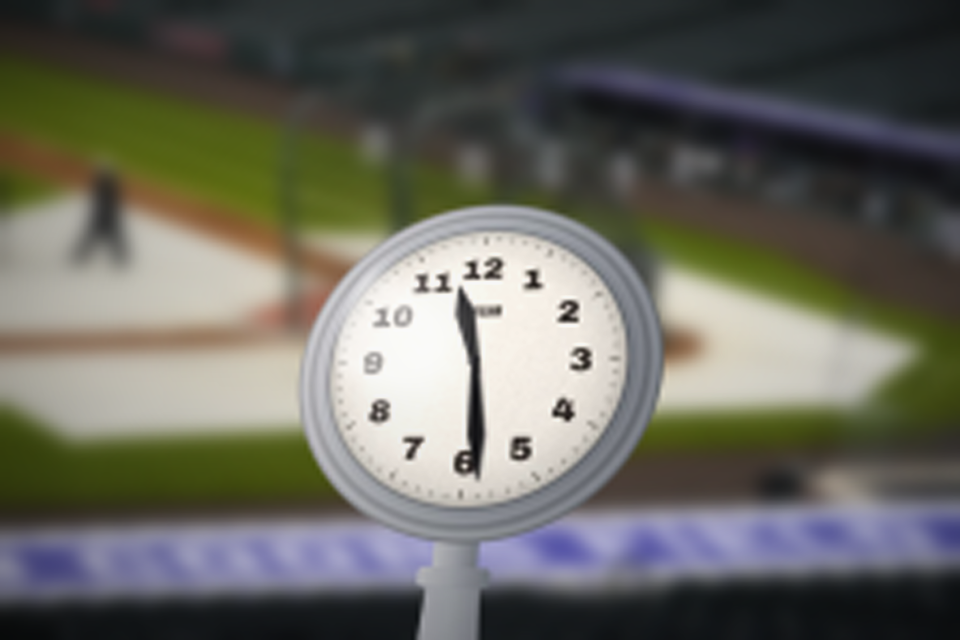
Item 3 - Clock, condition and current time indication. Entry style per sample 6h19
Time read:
11h29
